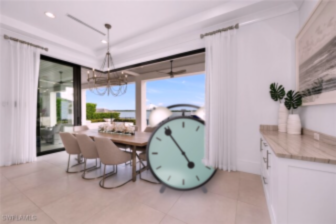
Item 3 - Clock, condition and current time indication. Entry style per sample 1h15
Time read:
4h54
